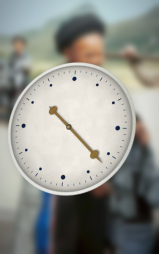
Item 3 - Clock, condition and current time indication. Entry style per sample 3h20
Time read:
10h22
